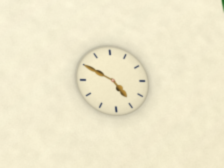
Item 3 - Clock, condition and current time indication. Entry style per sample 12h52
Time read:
4h50
